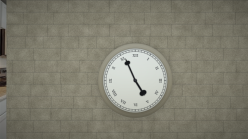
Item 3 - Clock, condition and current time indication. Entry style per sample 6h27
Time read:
4h56
